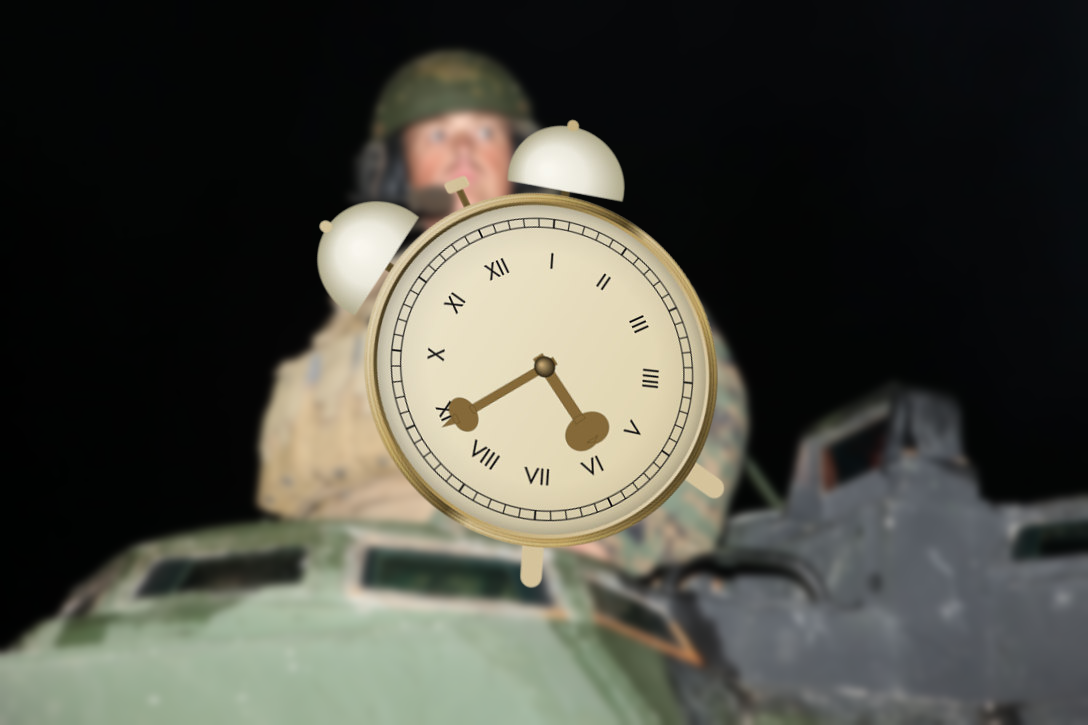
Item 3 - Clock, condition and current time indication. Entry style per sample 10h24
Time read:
5h44
